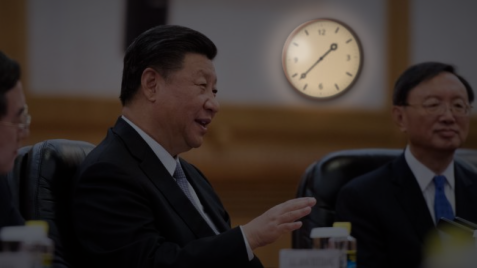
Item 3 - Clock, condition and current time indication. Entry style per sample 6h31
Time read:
1h38
